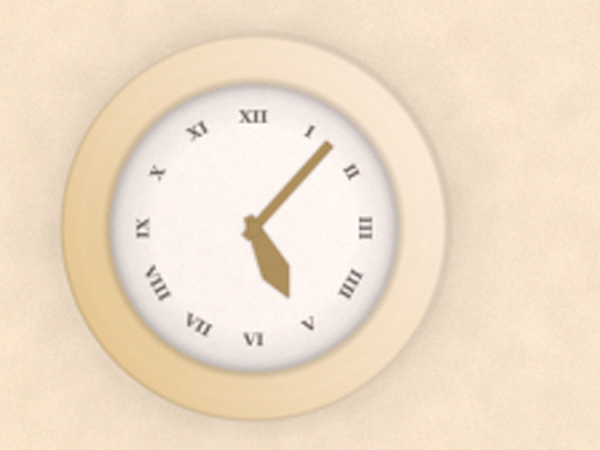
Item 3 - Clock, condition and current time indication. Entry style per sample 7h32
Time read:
5h07
